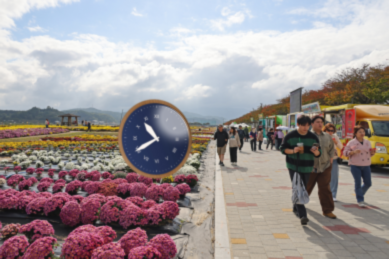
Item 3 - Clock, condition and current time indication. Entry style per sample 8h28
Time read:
10h40
